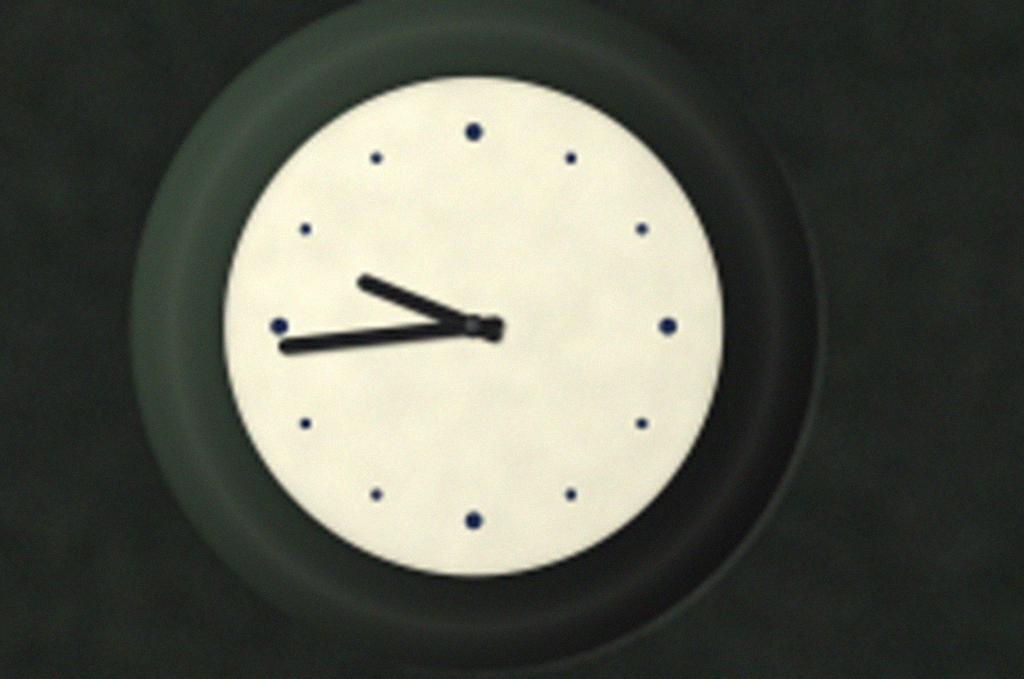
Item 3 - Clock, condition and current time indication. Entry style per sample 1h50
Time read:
9h44
